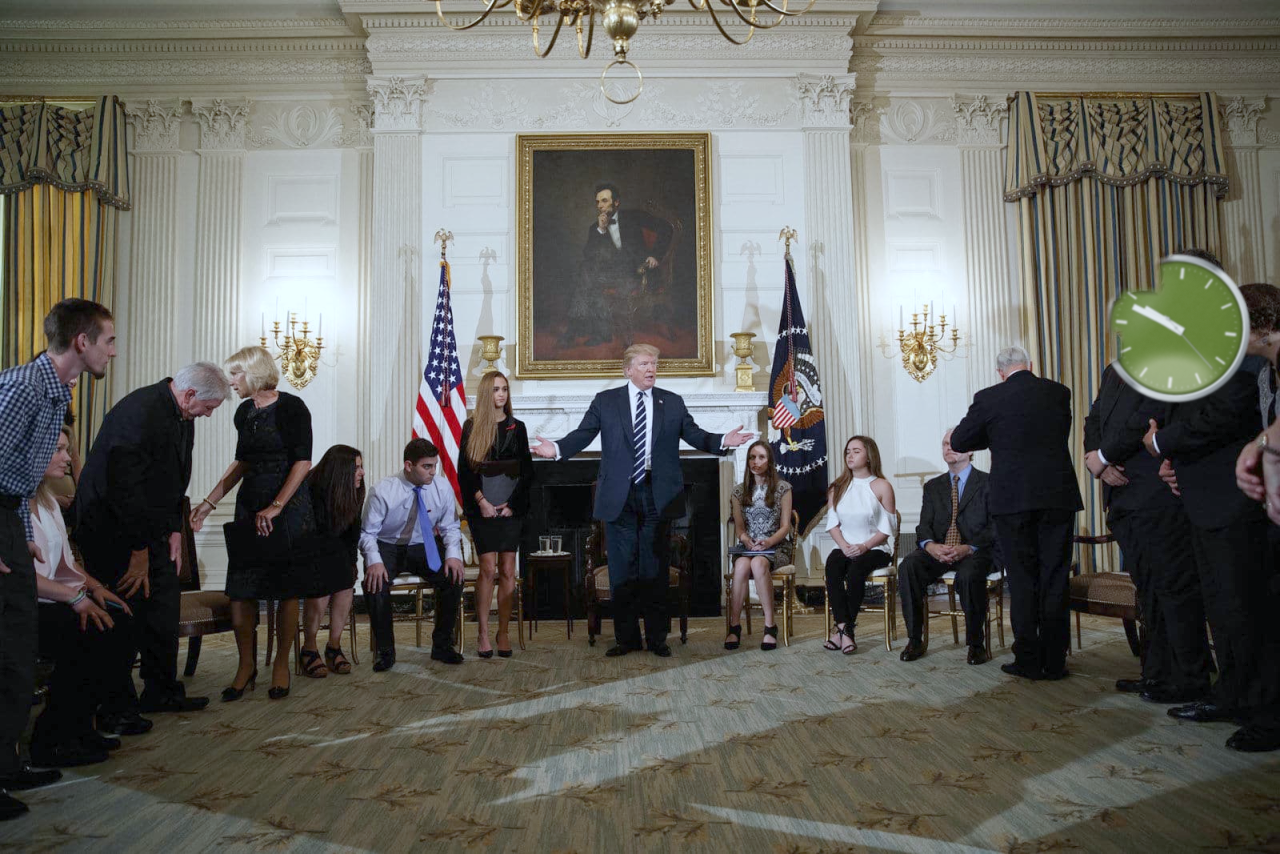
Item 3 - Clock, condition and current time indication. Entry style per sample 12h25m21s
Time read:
9h48m22s
